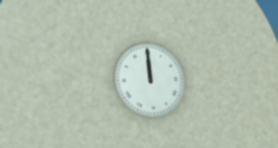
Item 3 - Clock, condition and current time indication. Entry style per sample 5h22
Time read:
12h00
